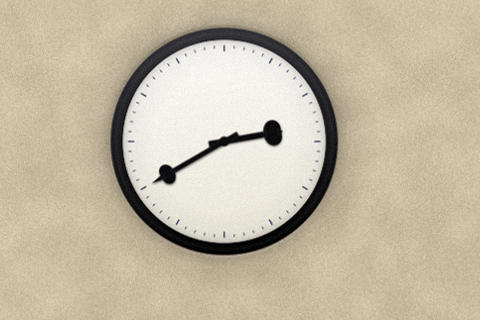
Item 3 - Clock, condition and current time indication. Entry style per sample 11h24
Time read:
2h40
